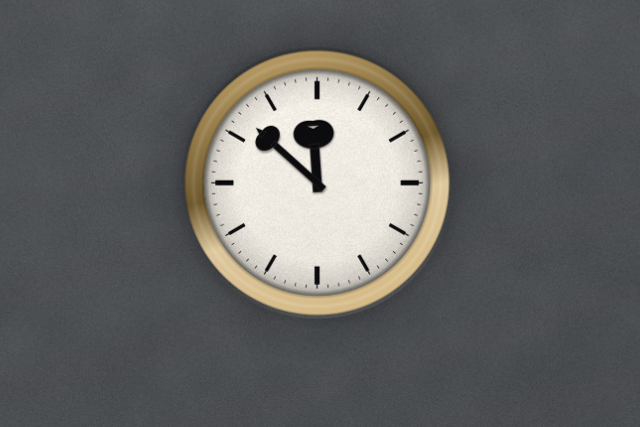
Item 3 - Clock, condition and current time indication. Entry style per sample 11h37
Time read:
11h52
